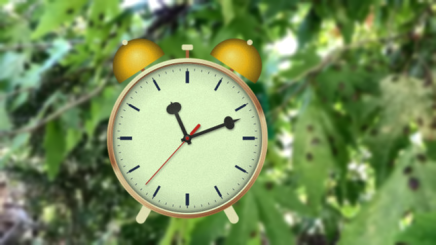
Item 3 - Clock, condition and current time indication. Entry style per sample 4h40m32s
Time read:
11h11m37s
